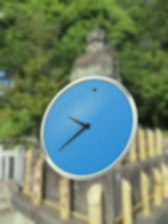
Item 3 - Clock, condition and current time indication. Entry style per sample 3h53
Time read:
9h37
